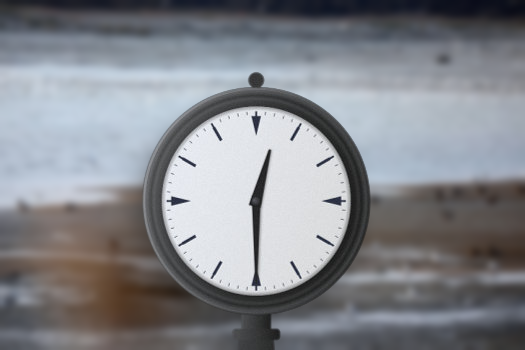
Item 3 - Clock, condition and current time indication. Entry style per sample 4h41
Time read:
12h30
